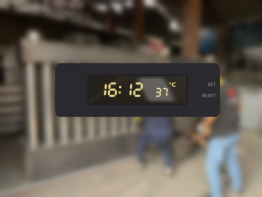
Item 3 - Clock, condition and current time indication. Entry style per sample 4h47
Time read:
16h12
